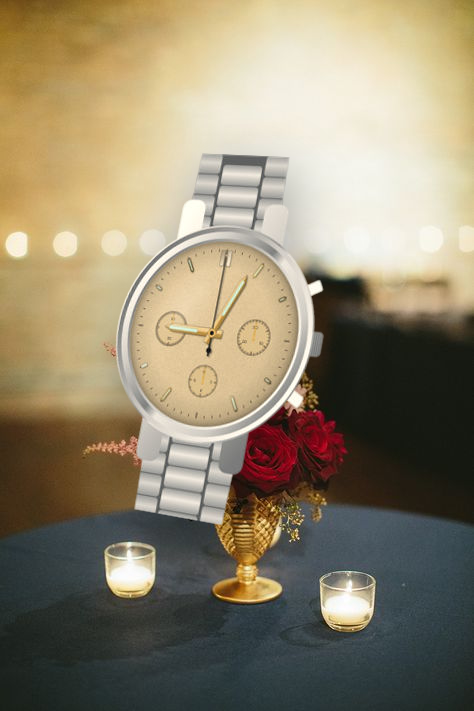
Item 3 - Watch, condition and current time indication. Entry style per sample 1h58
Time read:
9h04
